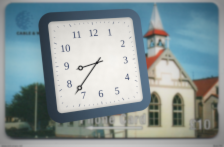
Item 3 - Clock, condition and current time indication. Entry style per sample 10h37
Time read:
8h37
